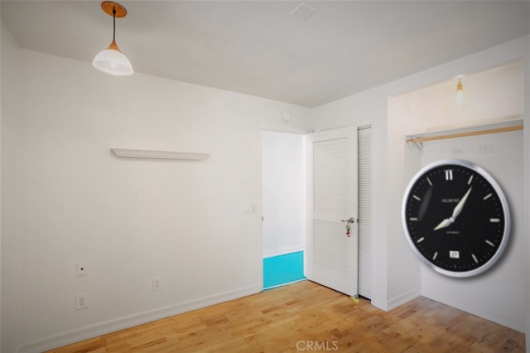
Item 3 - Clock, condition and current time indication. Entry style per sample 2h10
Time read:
8h06
